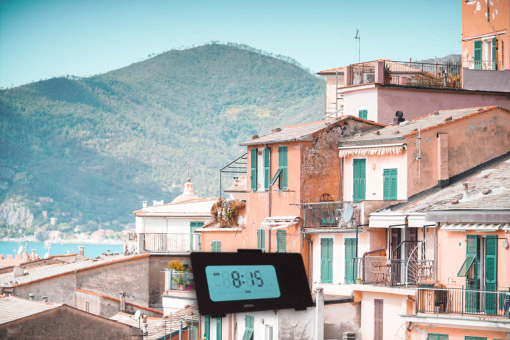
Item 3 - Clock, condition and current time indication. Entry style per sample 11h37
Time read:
8h15
